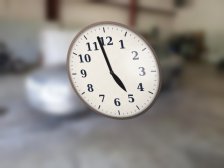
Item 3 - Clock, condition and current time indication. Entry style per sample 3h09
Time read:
4h58
